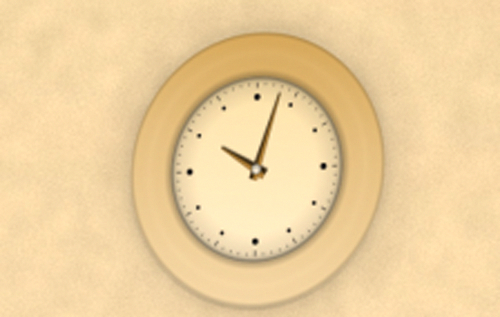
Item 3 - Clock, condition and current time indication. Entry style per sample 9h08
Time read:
10h03
